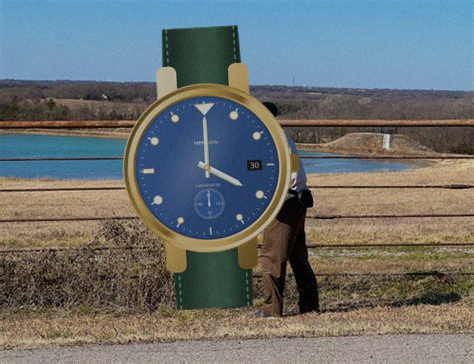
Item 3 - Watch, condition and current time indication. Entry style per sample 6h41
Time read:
4h00
